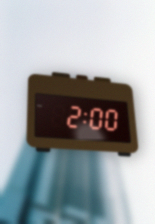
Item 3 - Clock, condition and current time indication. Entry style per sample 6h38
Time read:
2h00
